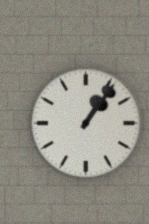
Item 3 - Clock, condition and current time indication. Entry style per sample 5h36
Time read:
1h06
